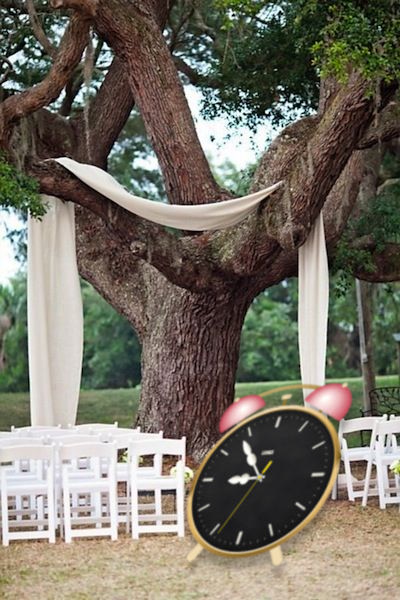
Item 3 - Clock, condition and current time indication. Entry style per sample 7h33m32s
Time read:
8h53m34s
